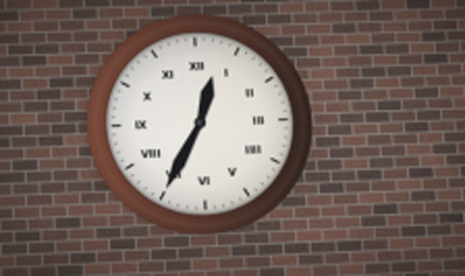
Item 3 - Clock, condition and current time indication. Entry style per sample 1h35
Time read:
12h35
